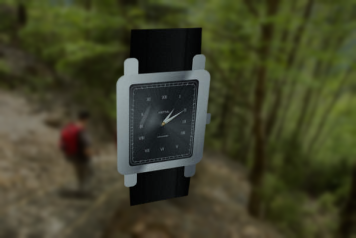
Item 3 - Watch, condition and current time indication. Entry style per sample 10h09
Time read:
1h10
